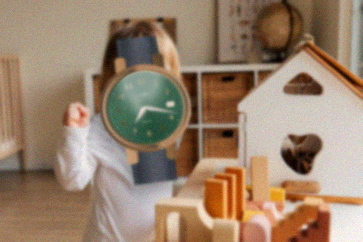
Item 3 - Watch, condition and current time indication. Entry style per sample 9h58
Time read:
7h18
